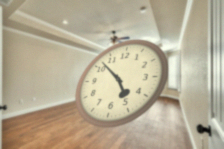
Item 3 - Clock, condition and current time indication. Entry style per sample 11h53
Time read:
4h52
